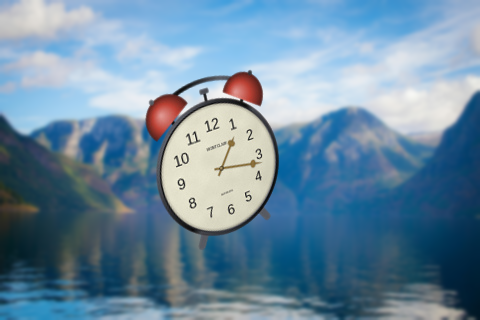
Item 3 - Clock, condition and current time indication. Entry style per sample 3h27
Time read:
1h17
